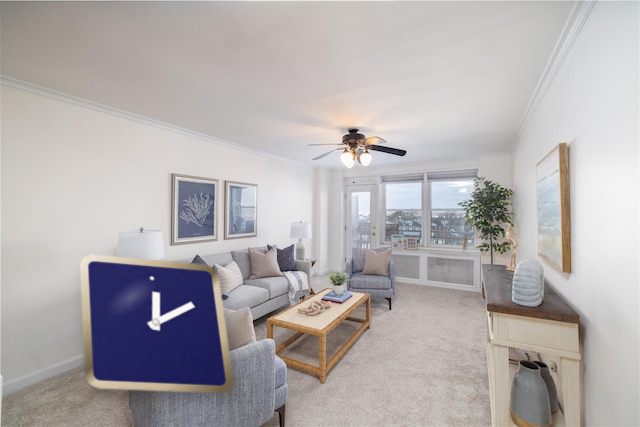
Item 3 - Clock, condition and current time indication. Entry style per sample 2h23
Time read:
12h10
